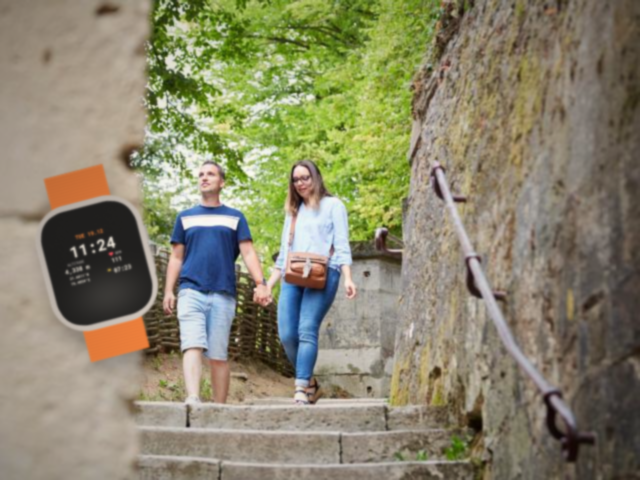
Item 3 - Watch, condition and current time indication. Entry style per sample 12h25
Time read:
11h24
